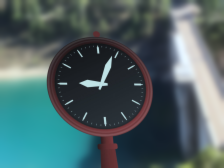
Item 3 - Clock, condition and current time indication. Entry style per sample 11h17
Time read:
9h04
